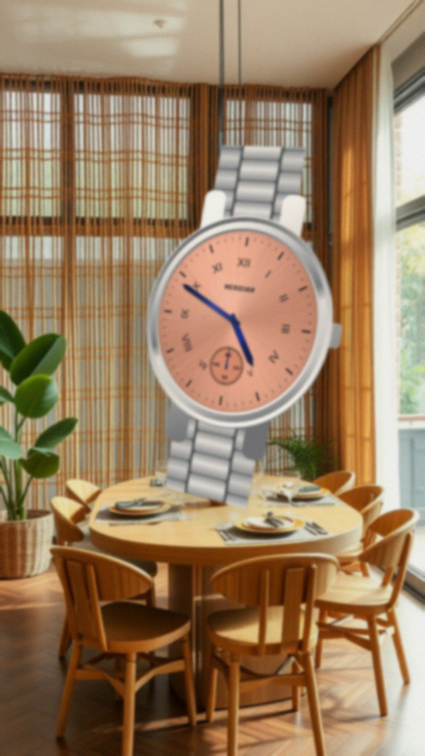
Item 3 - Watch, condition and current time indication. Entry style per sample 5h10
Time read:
4h49
